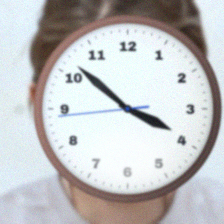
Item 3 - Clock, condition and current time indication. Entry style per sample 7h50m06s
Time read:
3h51m44s
